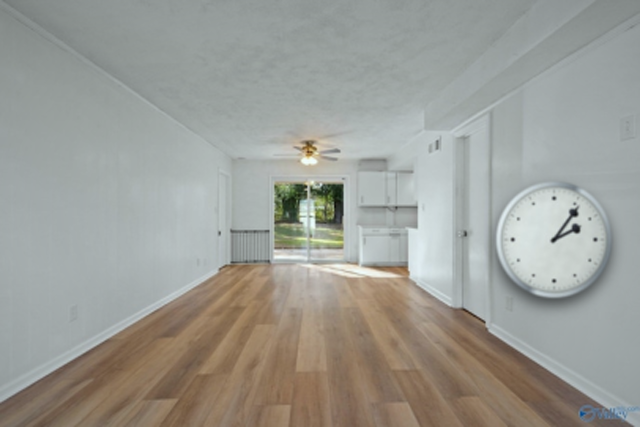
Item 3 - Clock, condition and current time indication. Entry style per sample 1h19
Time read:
2h06
